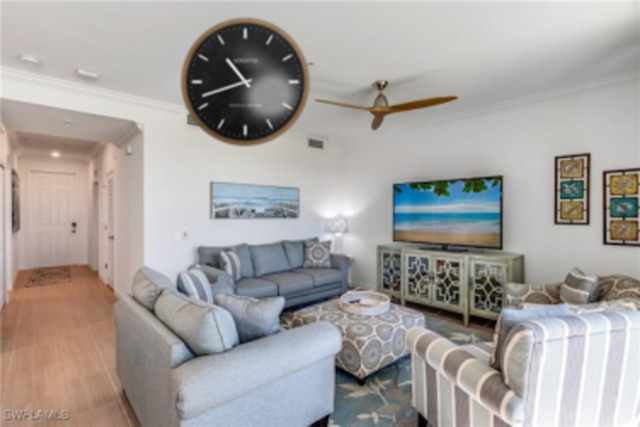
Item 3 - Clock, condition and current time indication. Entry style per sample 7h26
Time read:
10h42
